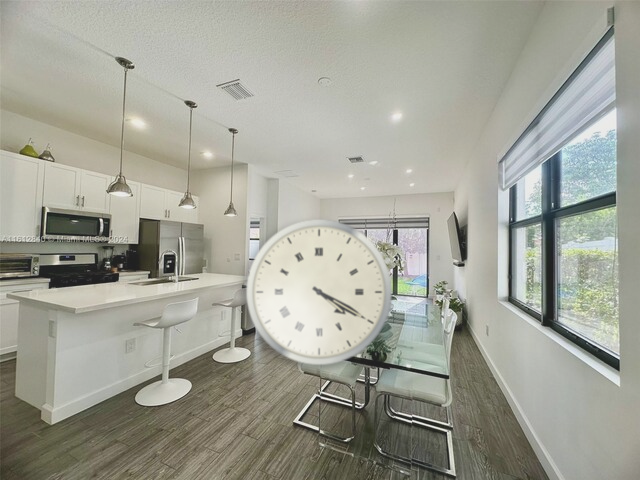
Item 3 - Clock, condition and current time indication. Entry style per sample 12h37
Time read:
4h20
